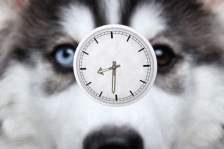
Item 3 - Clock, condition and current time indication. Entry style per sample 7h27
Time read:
8h31
